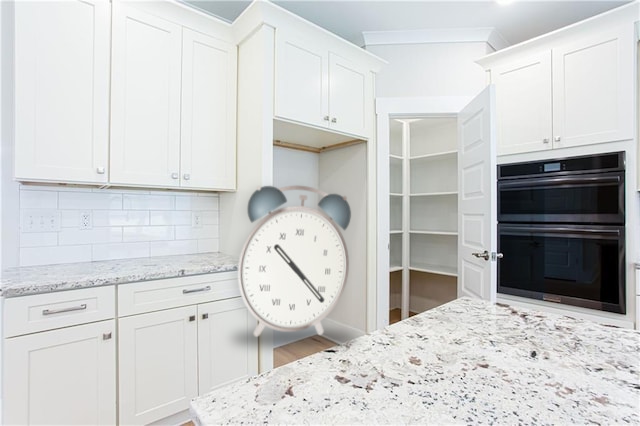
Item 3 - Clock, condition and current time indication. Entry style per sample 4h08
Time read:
10h22
